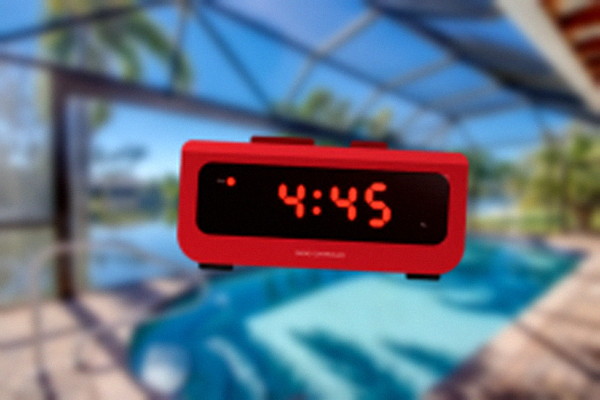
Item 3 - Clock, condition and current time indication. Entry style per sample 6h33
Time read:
4h45
